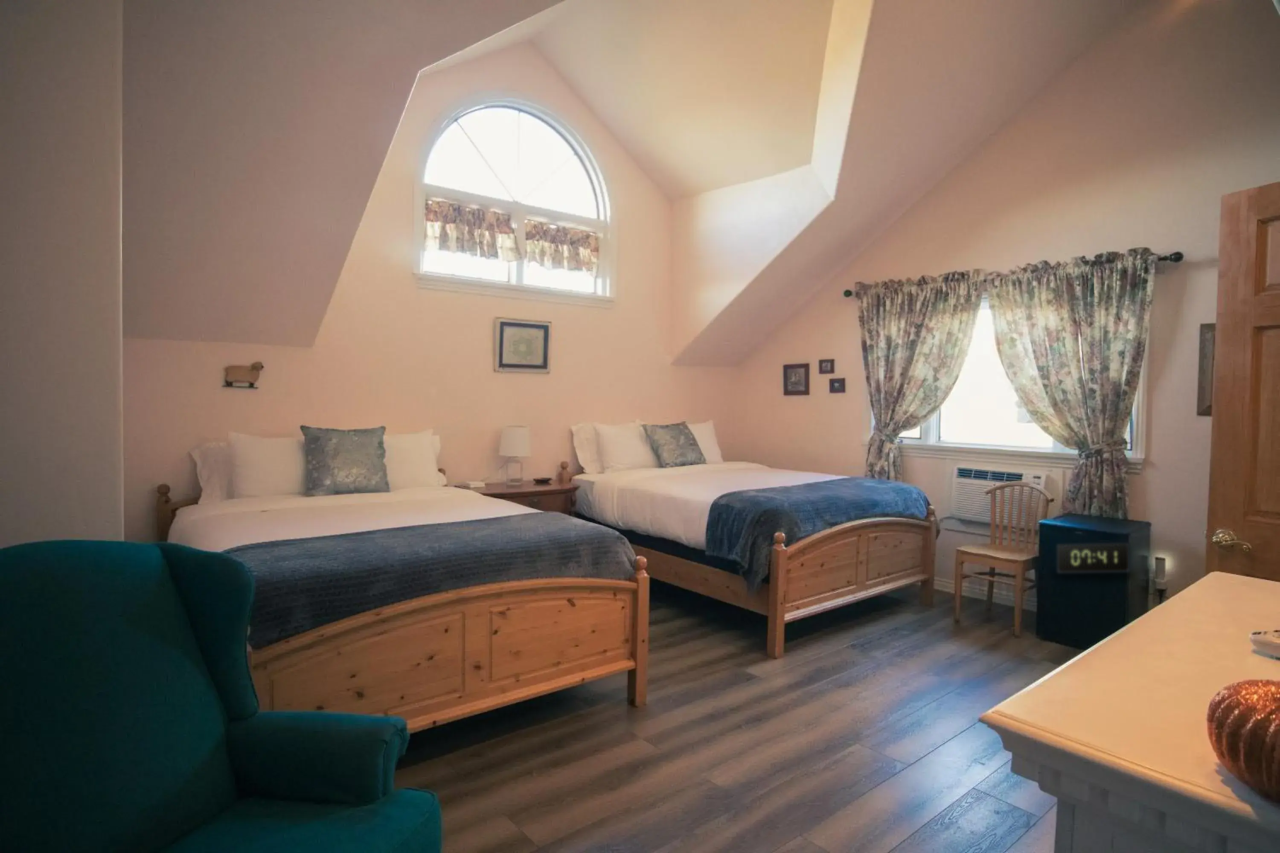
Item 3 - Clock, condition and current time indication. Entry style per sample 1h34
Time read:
7h41
